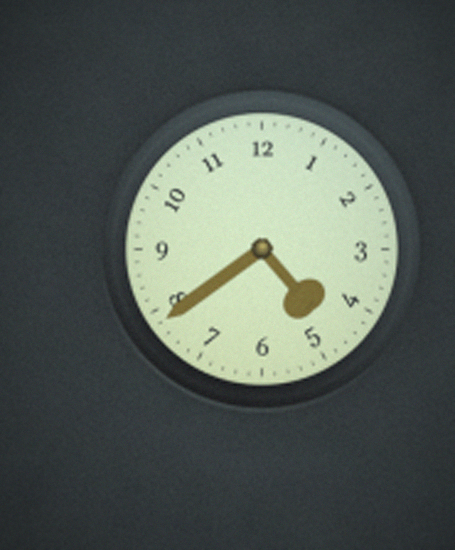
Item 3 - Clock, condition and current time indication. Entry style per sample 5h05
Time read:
4h39
